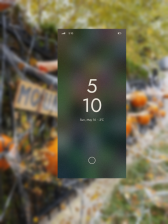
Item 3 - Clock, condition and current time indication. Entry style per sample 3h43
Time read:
5h10
